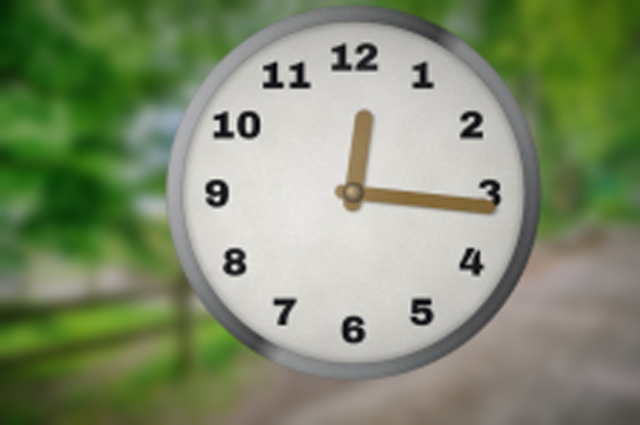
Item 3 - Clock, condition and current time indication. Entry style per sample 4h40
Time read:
12h16
